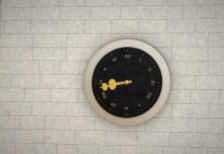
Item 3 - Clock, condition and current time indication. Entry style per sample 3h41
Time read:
8h43
